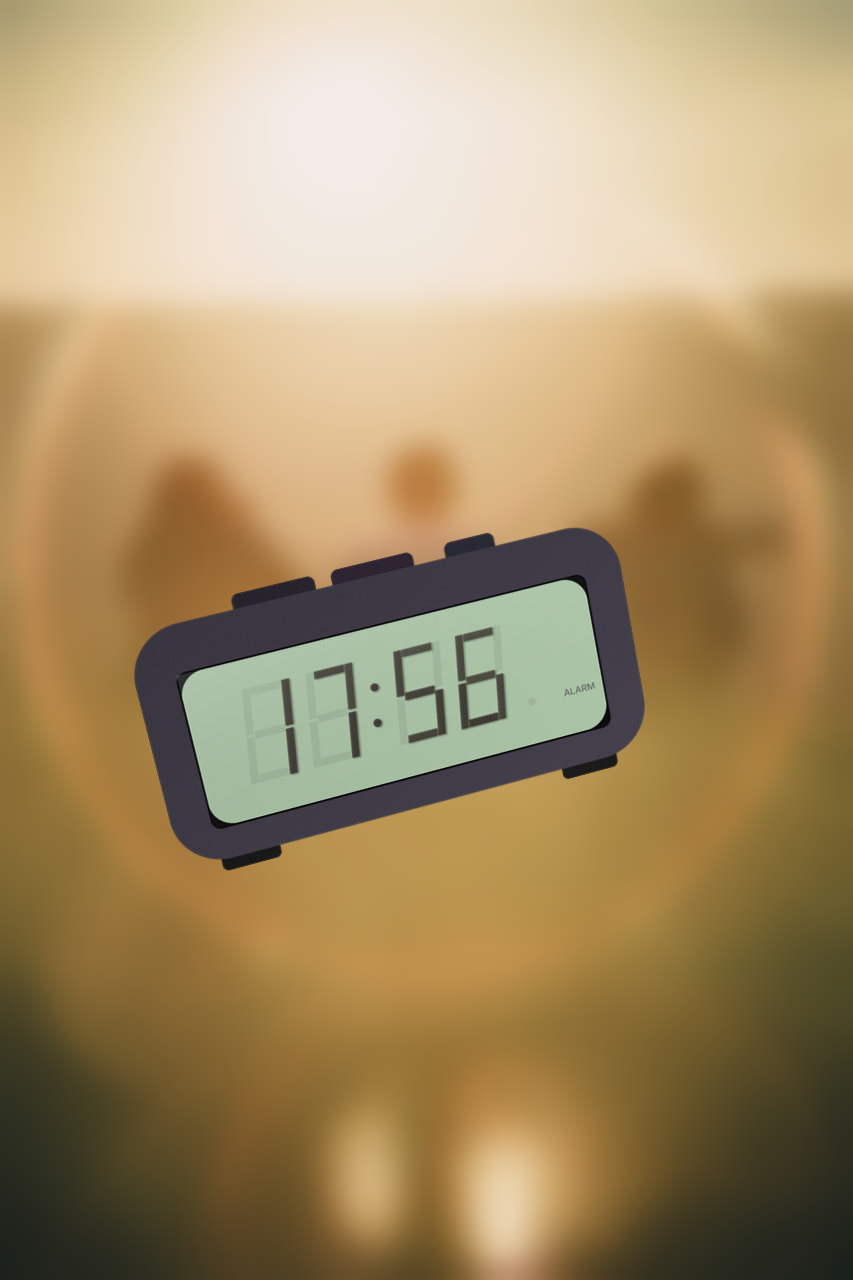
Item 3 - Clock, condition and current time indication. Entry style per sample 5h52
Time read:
17h56
